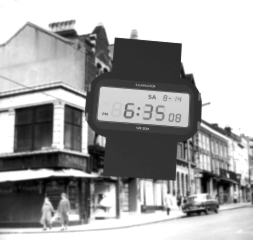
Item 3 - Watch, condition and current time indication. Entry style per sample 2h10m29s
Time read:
6h35m08s
